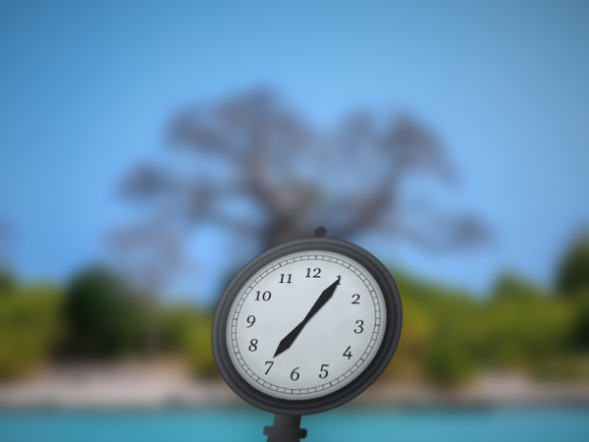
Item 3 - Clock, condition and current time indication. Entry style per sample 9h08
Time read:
7h05
